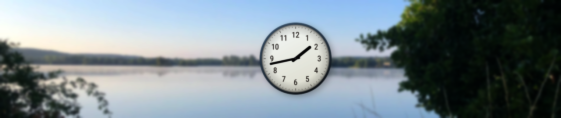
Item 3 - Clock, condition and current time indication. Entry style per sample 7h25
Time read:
1h43
